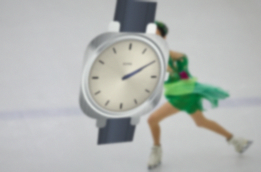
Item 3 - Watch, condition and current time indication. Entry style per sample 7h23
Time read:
2h10
